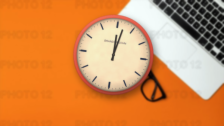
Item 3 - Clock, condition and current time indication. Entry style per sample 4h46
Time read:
12h02
